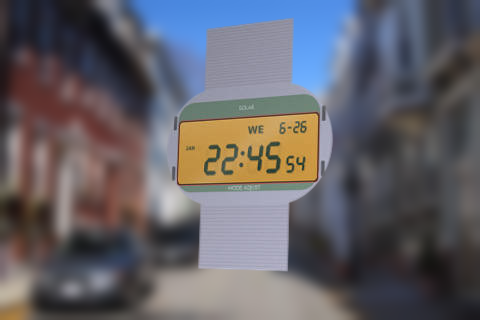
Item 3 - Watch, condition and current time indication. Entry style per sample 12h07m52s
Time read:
22h45m54s
